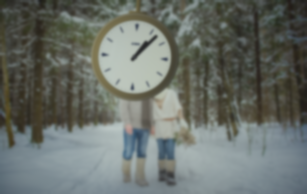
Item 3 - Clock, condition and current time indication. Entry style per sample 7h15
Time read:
1h07
